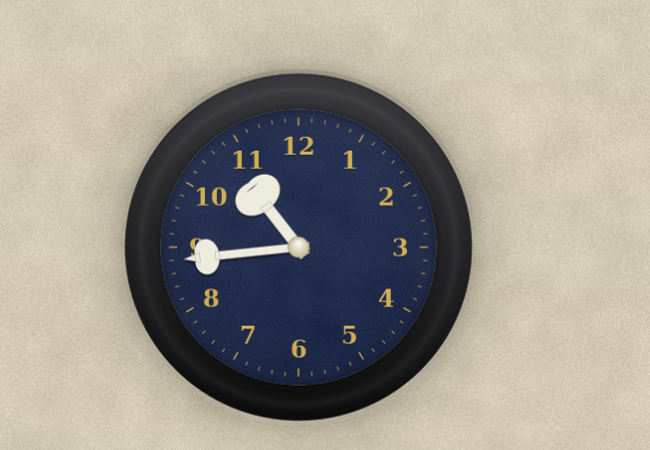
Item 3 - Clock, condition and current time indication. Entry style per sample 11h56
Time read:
10h44
